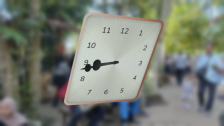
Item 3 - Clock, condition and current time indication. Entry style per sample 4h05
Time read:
8h43
